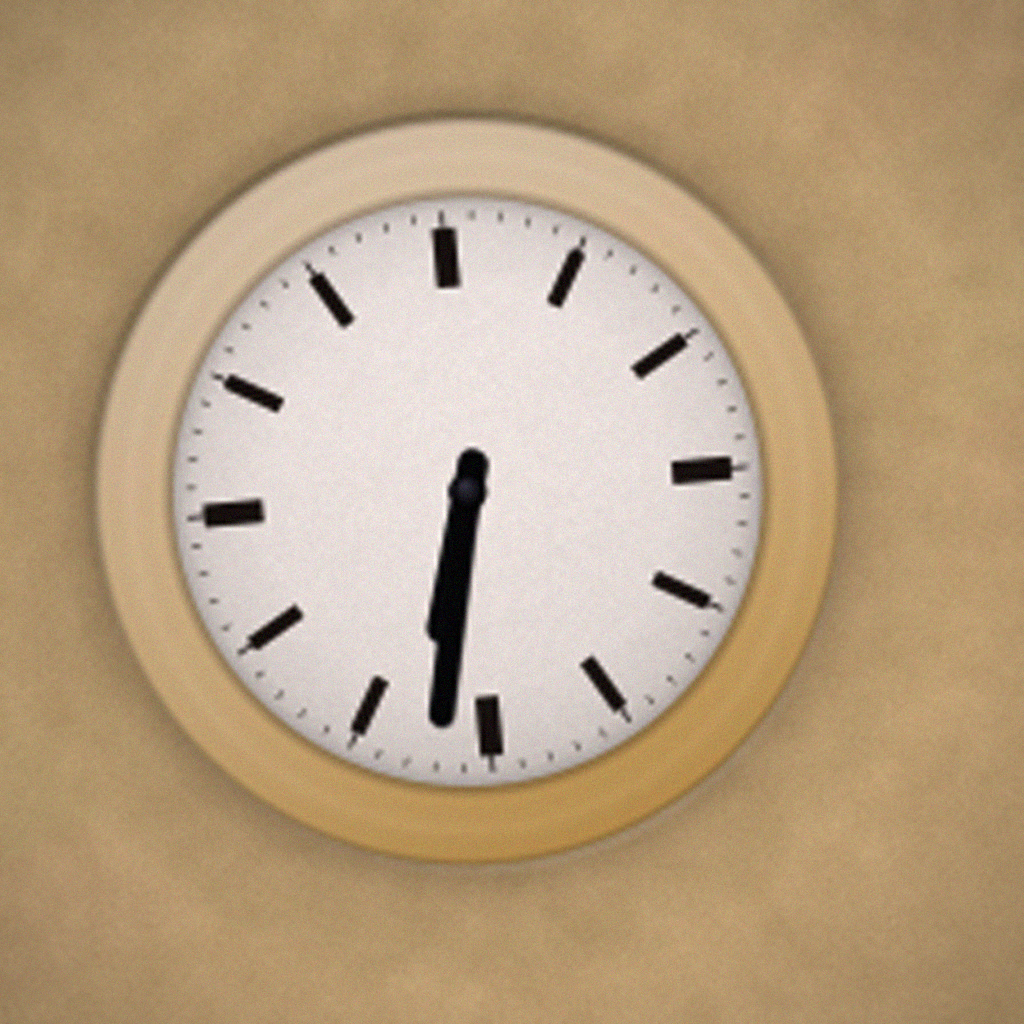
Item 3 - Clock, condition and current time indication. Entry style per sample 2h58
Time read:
6h32
